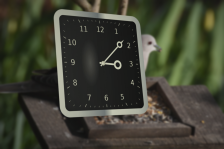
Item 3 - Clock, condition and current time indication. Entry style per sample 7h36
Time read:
3h08
